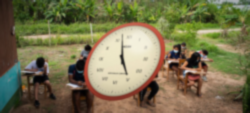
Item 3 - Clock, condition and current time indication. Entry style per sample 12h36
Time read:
4h57
